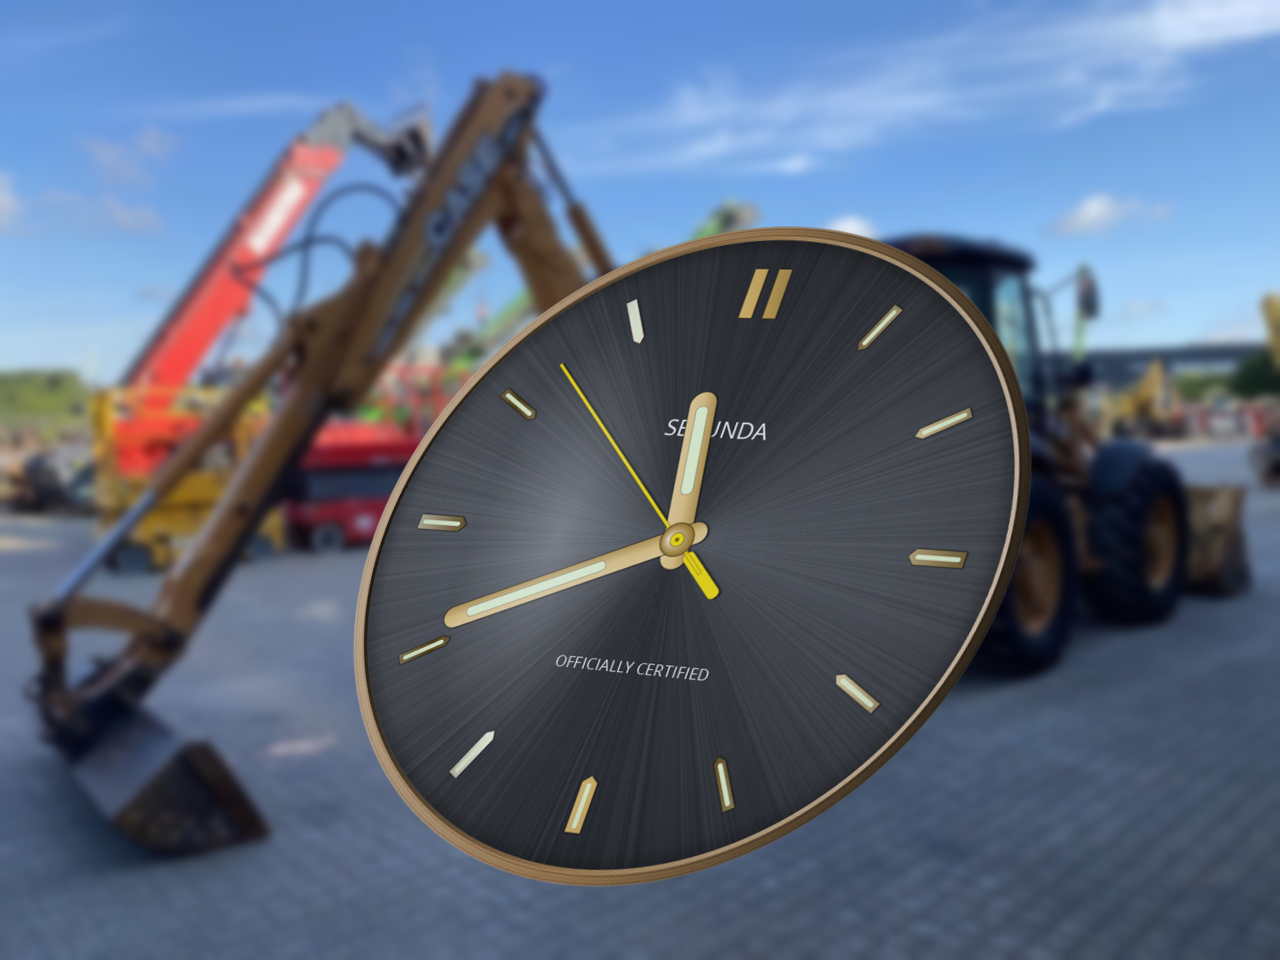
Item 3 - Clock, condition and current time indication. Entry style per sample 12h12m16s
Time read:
11h40m52s
